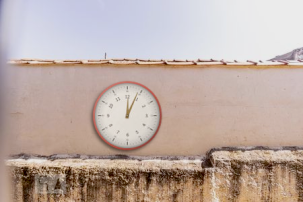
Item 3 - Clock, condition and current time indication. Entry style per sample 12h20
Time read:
12h04
